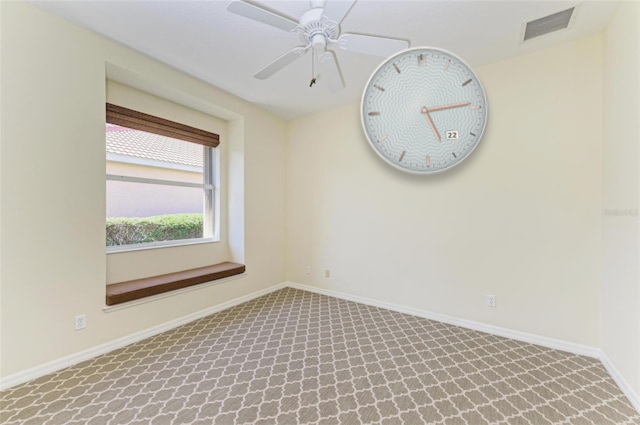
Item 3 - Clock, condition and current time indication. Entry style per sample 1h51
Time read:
5h14
